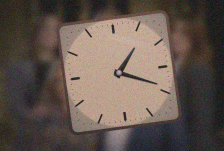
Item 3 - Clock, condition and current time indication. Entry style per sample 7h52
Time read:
1h19
